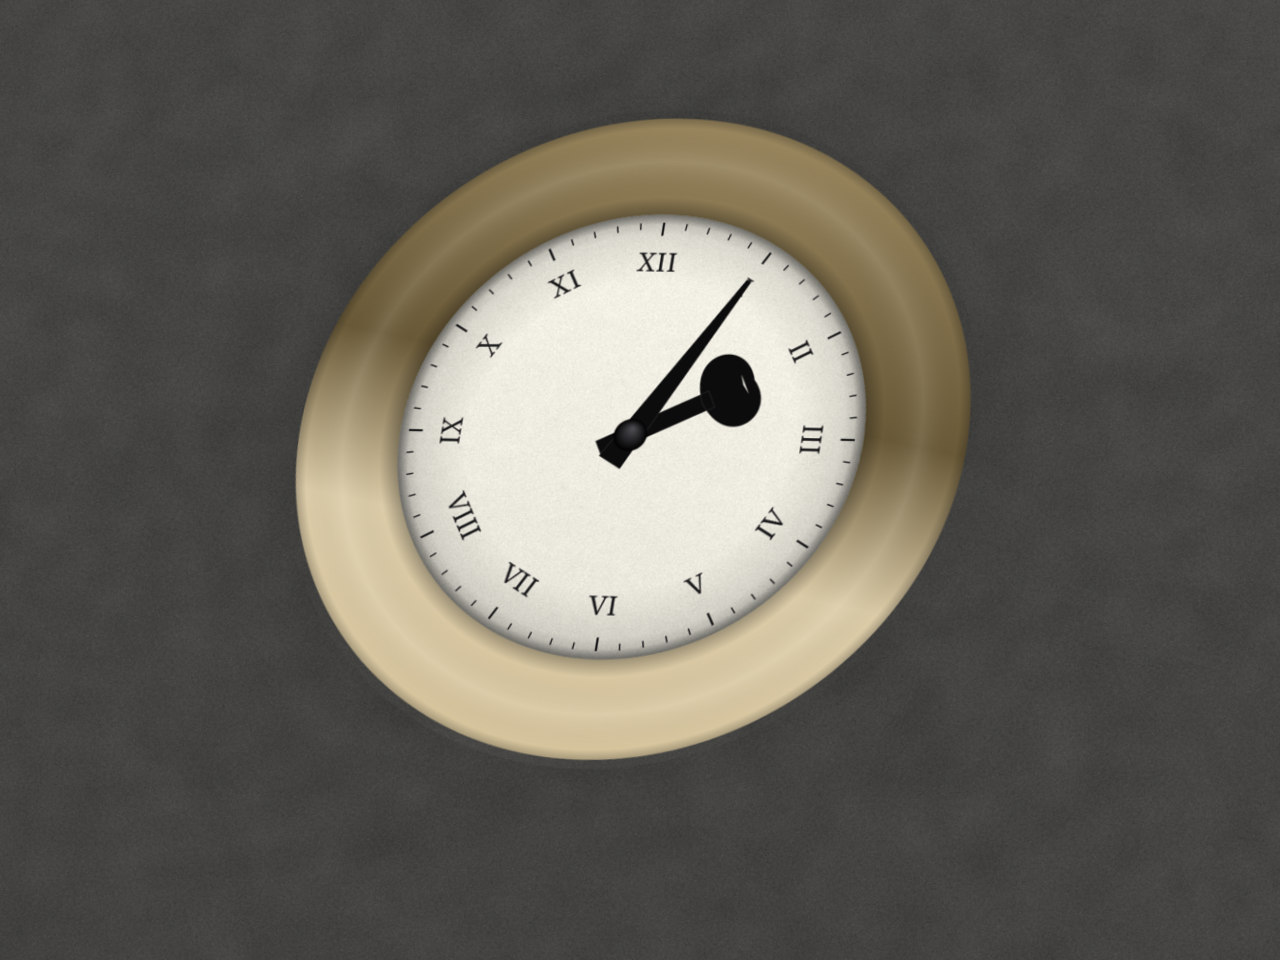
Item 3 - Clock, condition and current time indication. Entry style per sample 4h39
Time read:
2h05
